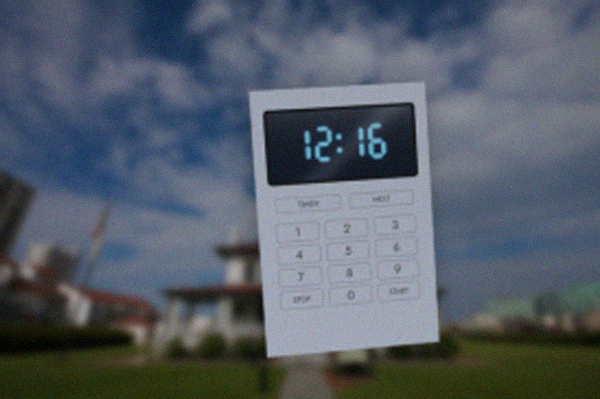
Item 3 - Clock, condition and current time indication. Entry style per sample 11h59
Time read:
12h16
